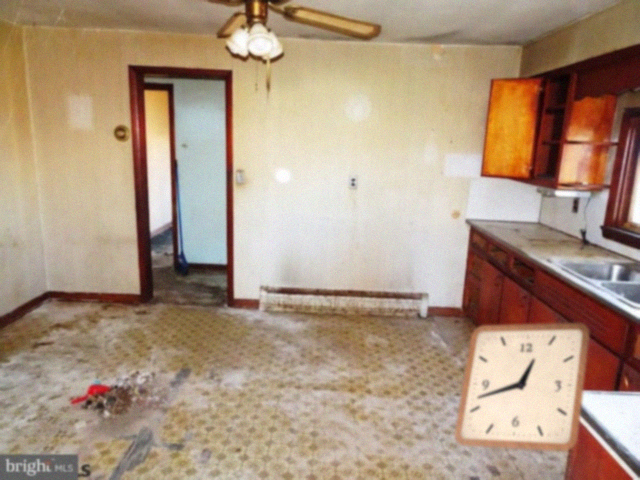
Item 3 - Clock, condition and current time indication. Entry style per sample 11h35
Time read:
12h42
